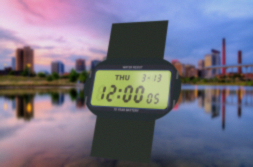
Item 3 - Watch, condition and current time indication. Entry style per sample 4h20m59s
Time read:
12h00m05s
